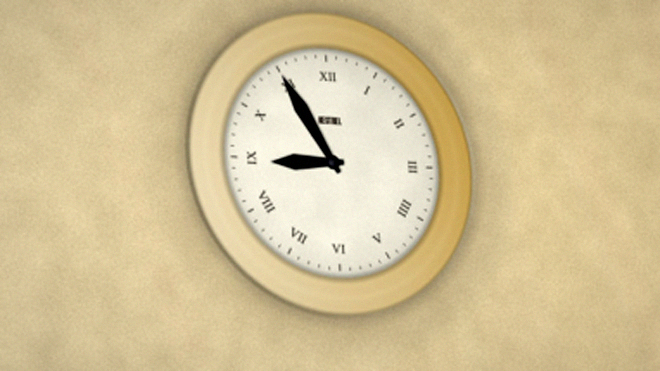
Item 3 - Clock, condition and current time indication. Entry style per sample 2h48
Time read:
8h55
